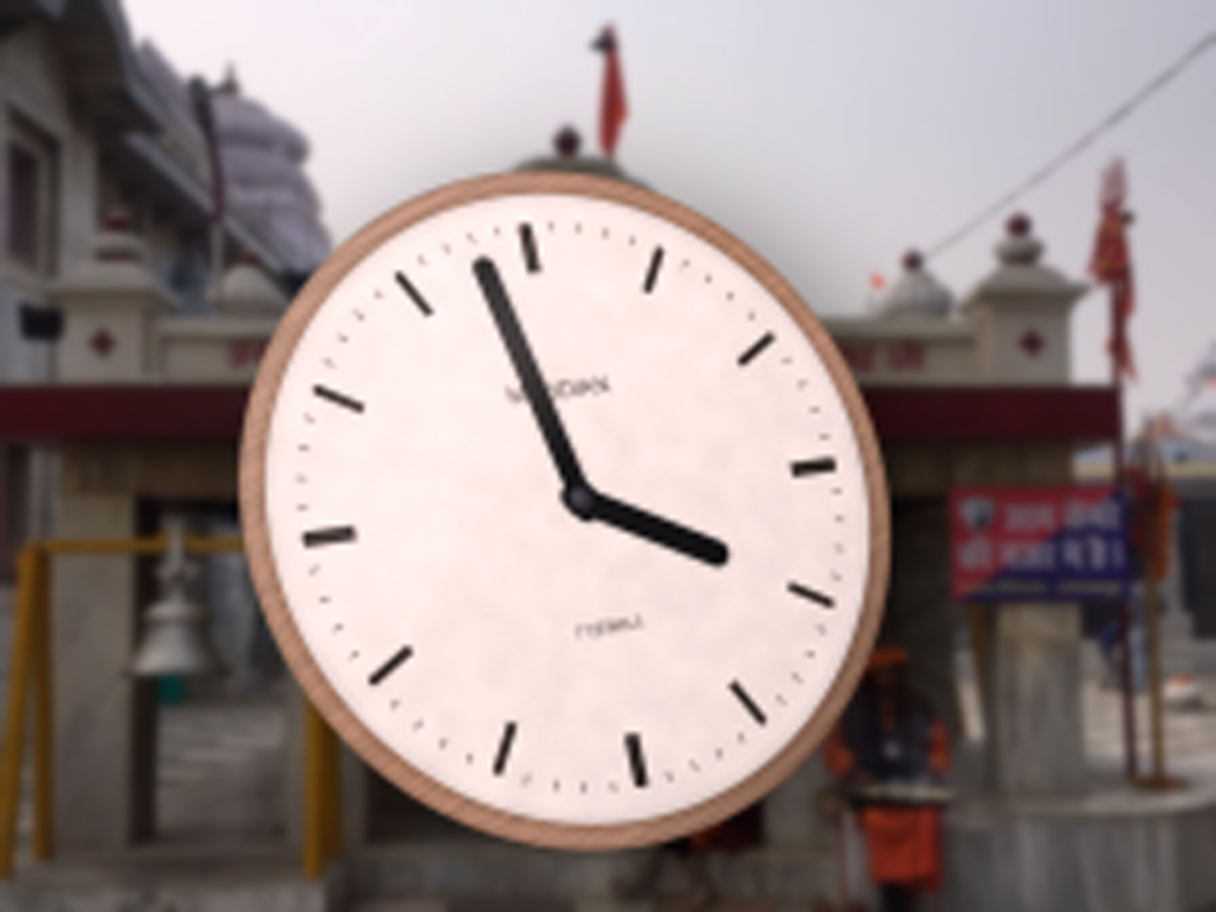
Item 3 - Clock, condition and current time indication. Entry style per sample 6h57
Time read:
3h58
